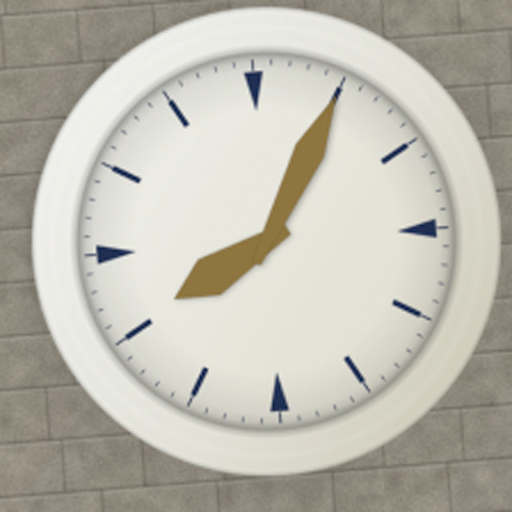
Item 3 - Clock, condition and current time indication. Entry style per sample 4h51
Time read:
8h05
